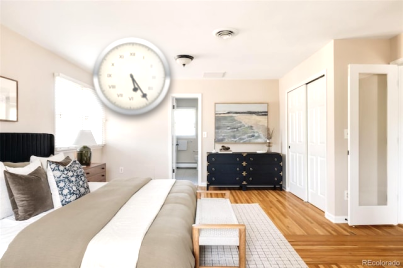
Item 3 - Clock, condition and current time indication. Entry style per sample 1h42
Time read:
5h24
